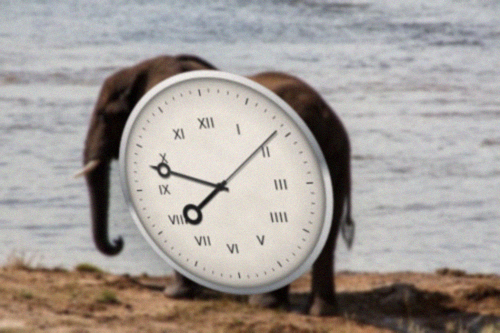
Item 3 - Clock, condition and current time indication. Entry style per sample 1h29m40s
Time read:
7h48m09s
